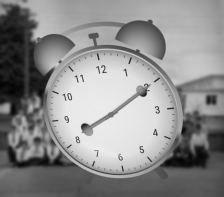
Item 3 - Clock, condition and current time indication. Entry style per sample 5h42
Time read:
8h10
